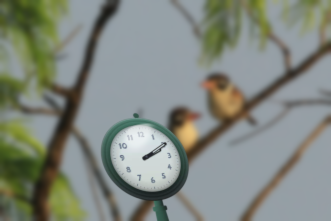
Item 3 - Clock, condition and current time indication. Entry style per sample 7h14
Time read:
2h10
